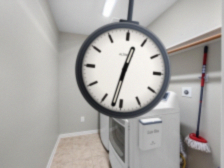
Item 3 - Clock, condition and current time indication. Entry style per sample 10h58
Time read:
12h32
